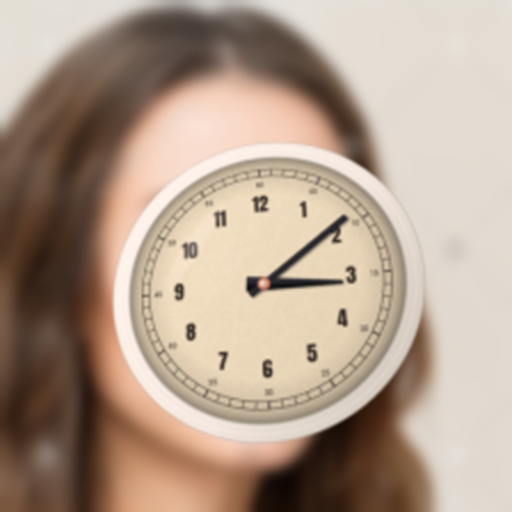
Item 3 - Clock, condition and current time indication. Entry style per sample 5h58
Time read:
3h09
